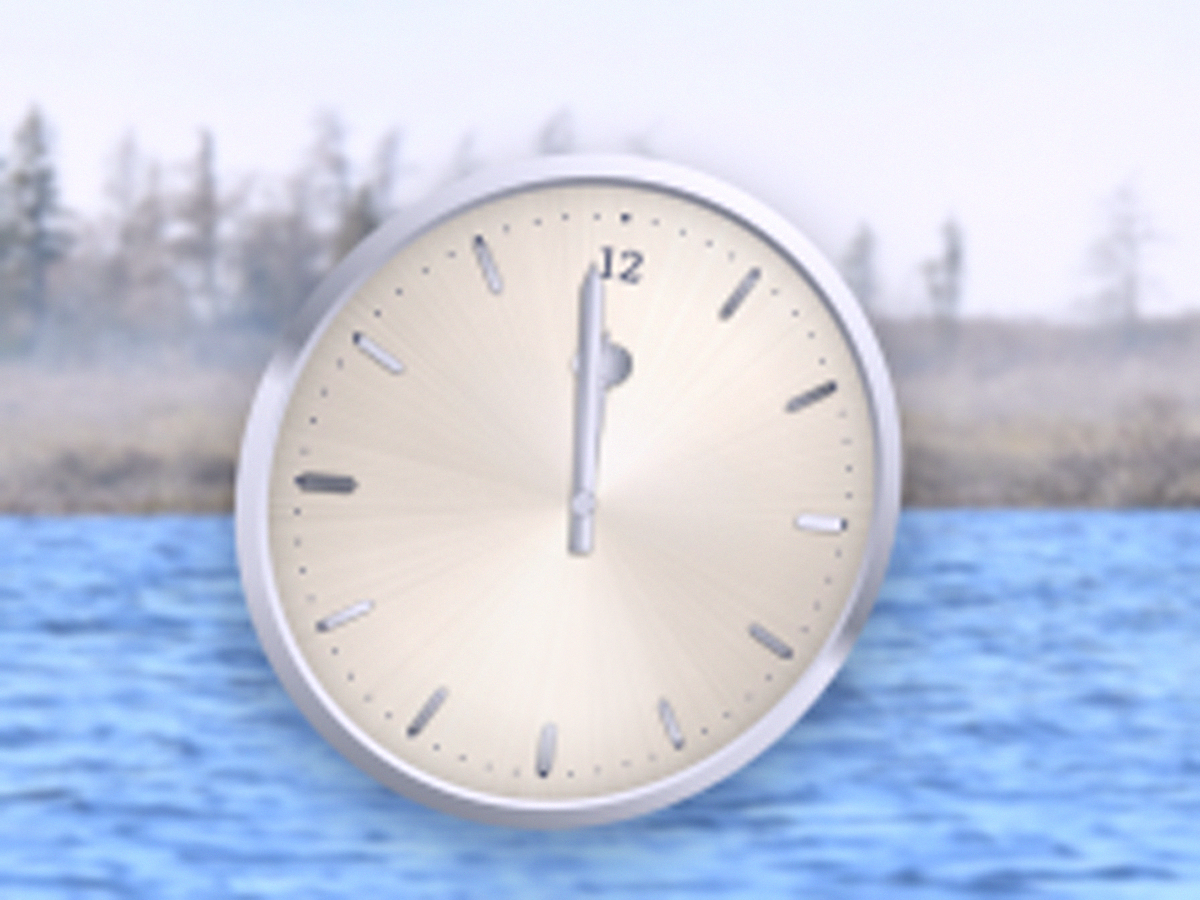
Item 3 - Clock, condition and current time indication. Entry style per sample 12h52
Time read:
11h59
